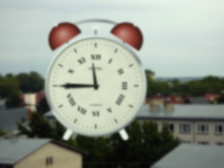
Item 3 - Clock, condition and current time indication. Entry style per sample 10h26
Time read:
11h45
